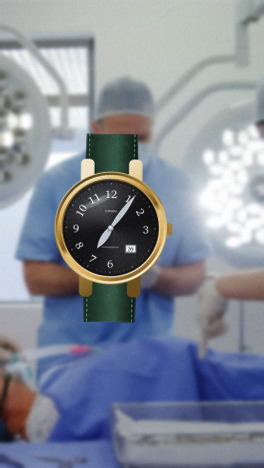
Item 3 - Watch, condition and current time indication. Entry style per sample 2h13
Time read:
7h06
